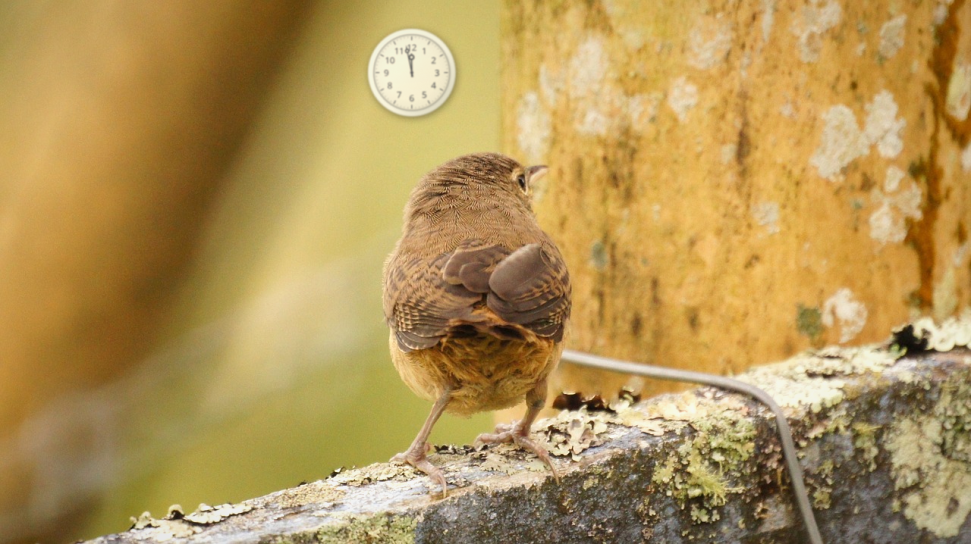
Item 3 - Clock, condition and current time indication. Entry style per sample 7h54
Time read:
11h58
